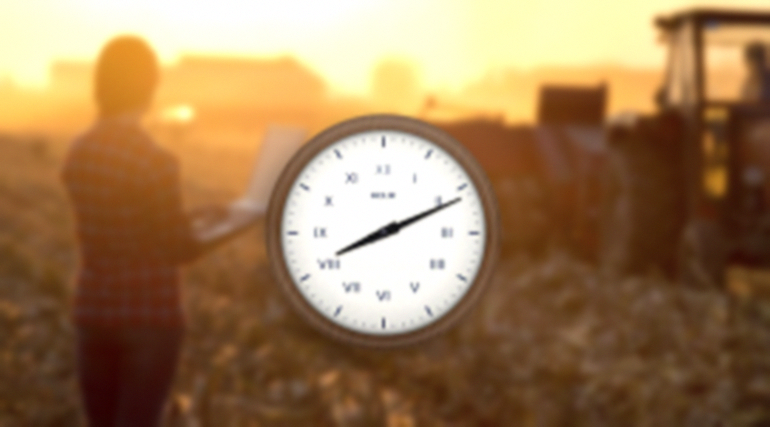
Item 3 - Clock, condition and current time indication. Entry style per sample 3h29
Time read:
8h11
